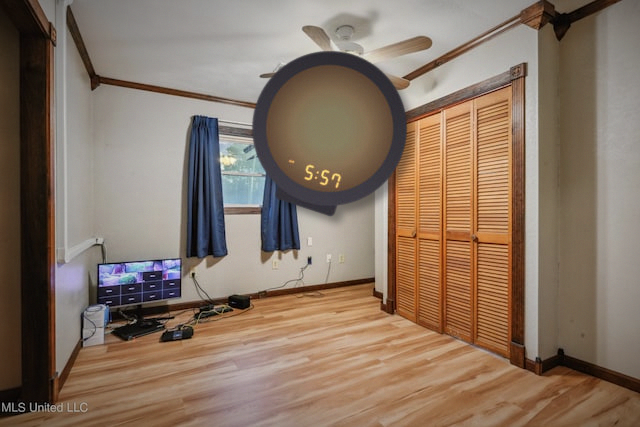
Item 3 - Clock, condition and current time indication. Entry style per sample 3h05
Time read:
5h57
